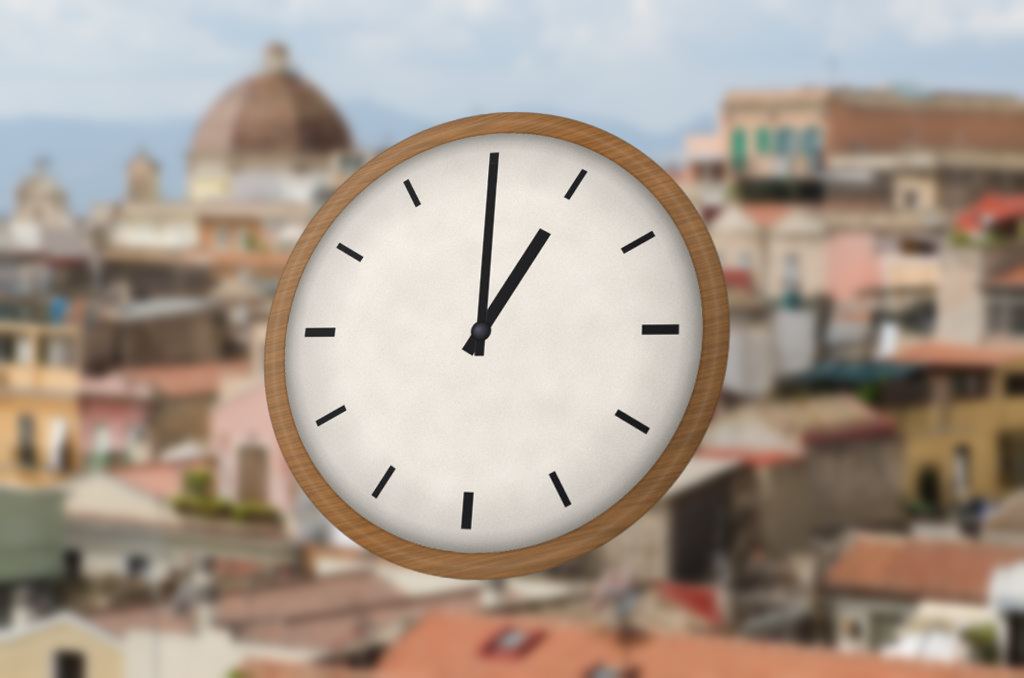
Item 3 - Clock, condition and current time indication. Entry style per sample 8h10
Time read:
1h00
